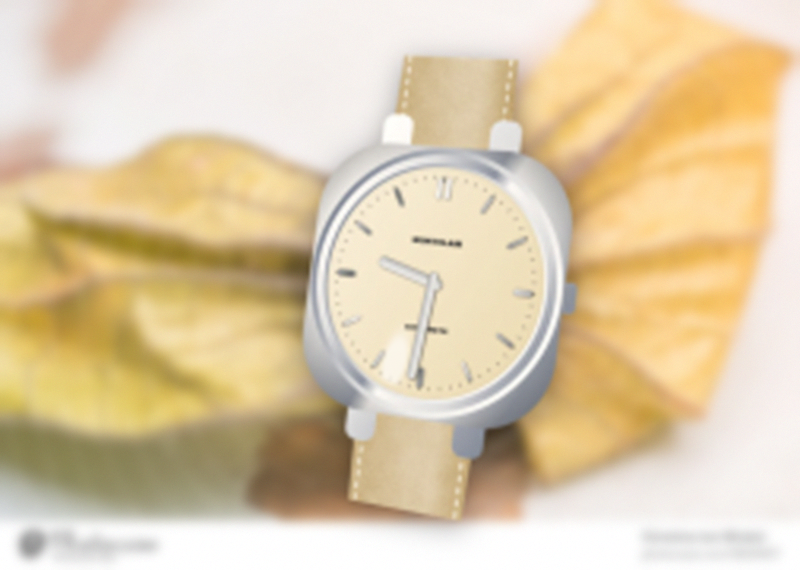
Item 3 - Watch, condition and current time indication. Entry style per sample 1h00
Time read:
9h31
